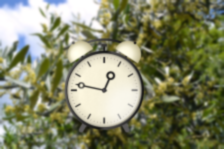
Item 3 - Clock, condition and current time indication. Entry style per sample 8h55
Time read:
12h47
